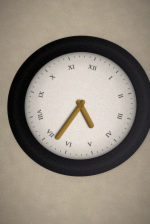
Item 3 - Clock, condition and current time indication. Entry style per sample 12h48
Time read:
4h33
